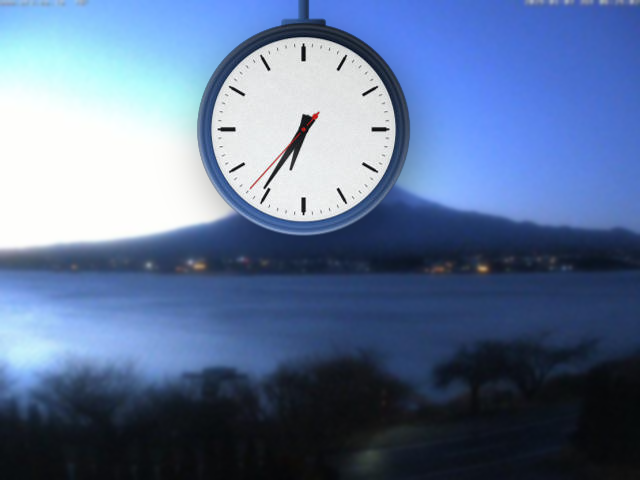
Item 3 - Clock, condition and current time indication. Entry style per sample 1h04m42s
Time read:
6h35m37s
